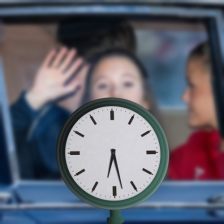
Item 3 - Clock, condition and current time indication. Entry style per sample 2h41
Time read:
6h28
